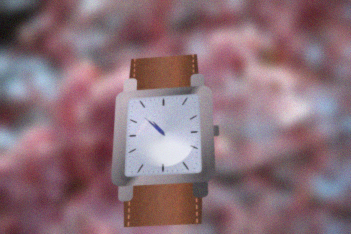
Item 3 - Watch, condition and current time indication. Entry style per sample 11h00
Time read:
10h53
